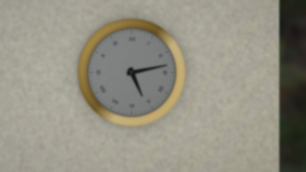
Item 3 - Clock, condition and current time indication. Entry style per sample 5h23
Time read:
5h13
